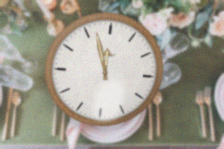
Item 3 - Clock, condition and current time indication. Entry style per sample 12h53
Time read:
11h57
